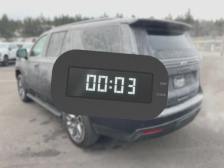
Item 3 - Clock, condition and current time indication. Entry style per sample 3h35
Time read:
0h03
